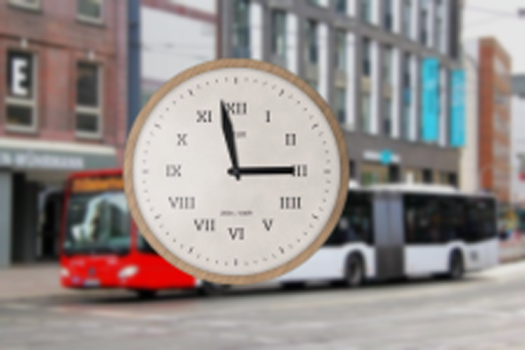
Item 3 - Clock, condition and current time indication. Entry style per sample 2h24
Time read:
2h58
